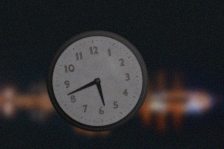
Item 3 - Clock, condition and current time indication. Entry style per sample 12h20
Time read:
5h42
